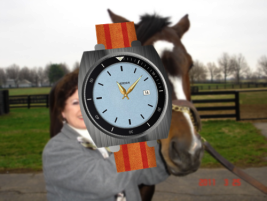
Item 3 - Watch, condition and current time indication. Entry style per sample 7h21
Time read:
11h08
